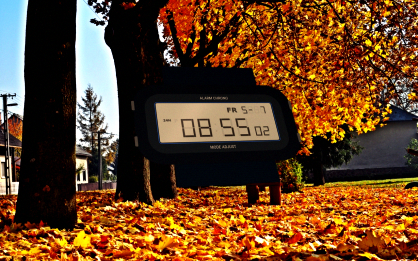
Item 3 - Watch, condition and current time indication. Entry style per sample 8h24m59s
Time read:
8h55m02s
